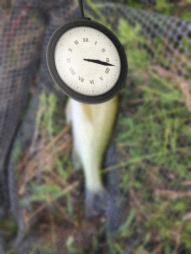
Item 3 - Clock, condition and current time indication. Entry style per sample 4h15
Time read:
3h17
